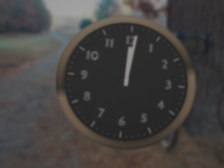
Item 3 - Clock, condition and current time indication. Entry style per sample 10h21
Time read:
12h01
